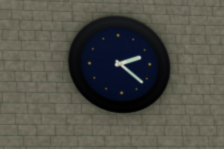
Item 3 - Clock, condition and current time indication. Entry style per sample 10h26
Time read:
2h22
